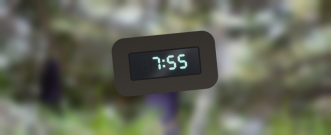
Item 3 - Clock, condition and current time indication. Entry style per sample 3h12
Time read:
7h55
